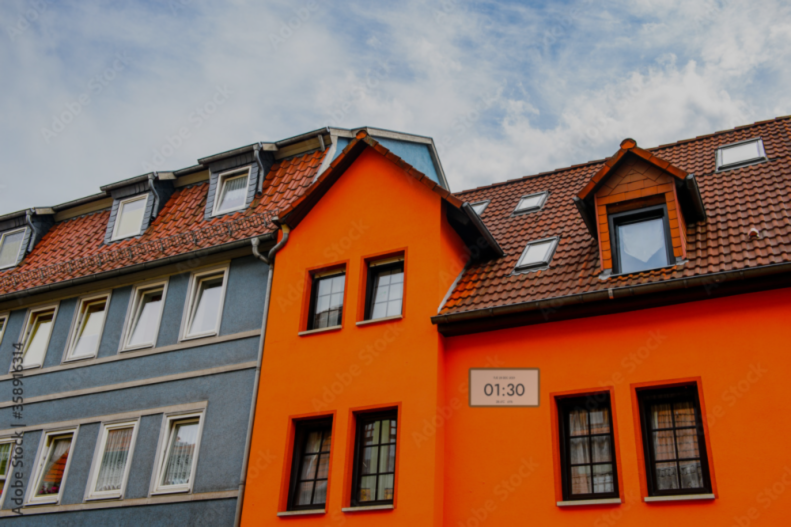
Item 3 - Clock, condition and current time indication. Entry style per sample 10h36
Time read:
1h30
